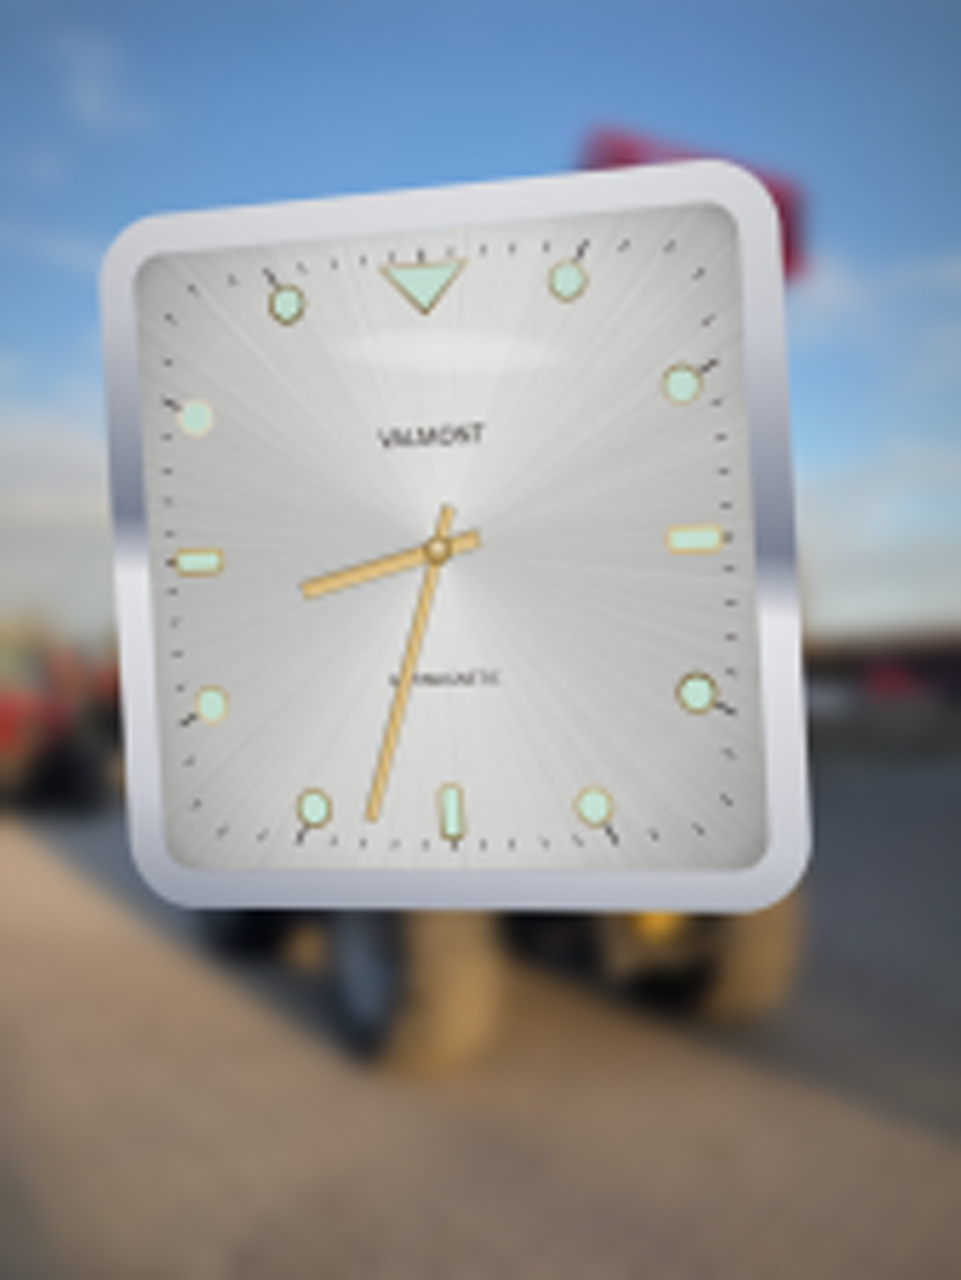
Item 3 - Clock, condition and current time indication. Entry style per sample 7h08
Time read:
8h33
